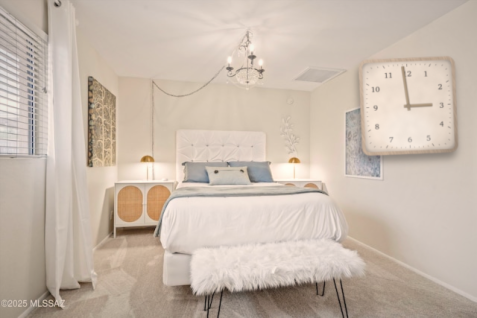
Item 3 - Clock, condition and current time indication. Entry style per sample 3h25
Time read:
2h59
